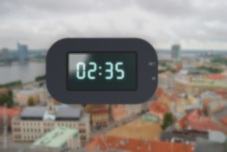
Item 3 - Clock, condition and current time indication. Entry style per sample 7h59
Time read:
2h35
